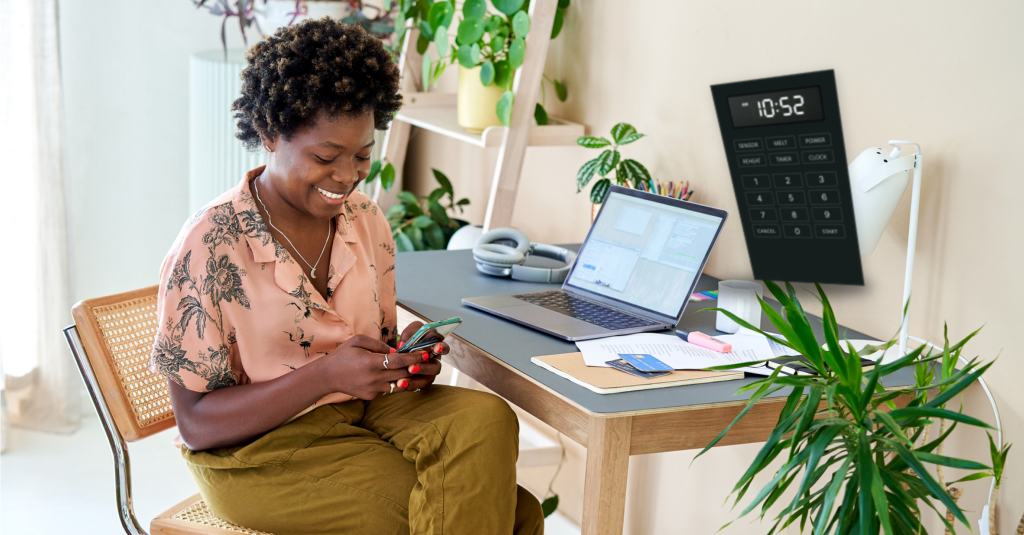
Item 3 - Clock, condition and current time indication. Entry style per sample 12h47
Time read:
10h52
